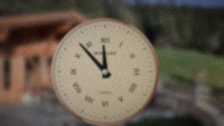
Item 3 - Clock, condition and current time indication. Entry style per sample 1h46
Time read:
11h53
